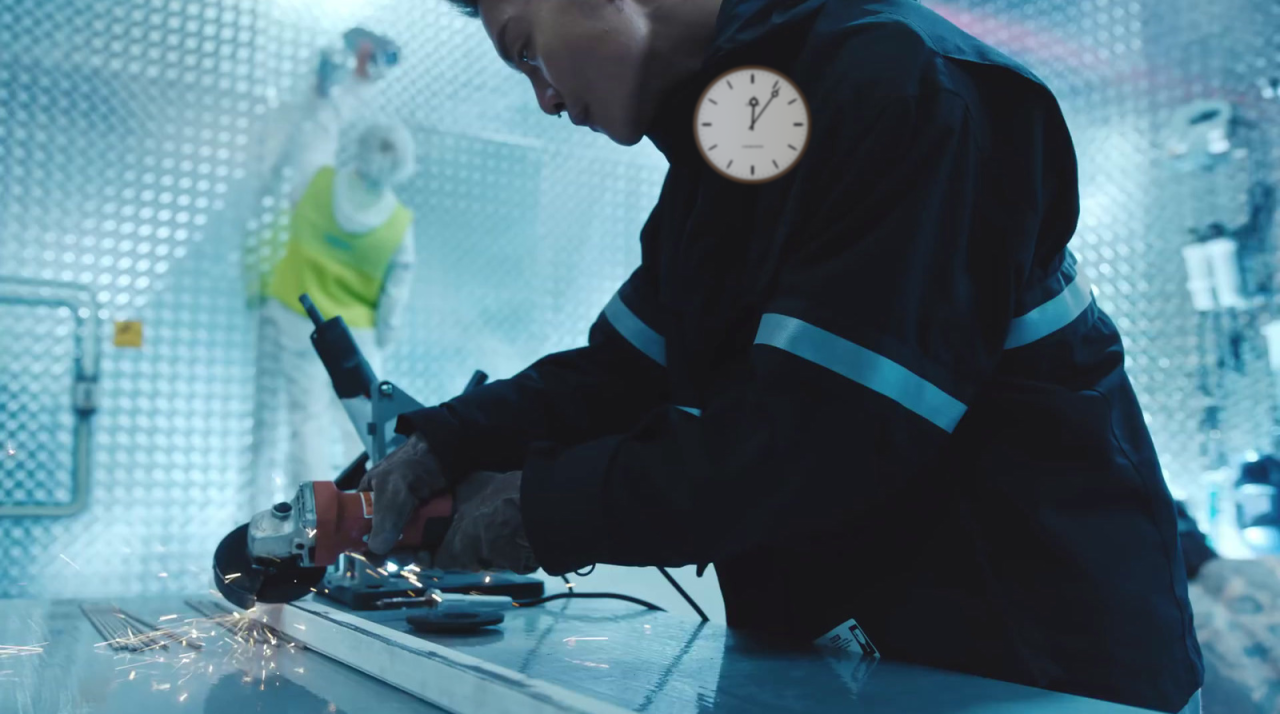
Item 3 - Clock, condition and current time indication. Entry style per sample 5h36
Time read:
12h06
